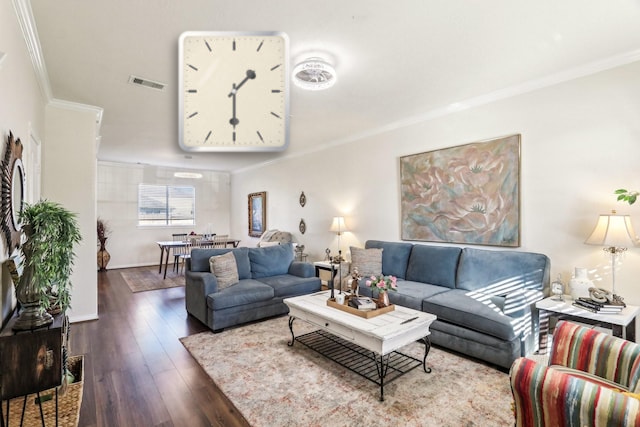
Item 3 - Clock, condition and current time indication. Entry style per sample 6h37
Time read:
1h30
